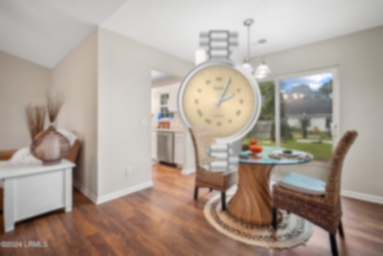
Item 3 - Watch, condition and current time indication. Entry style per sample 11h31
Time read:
2h04
